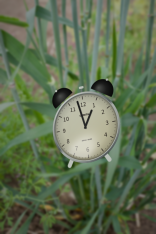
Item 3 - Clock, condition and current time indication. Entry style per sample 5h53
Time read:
12h58
